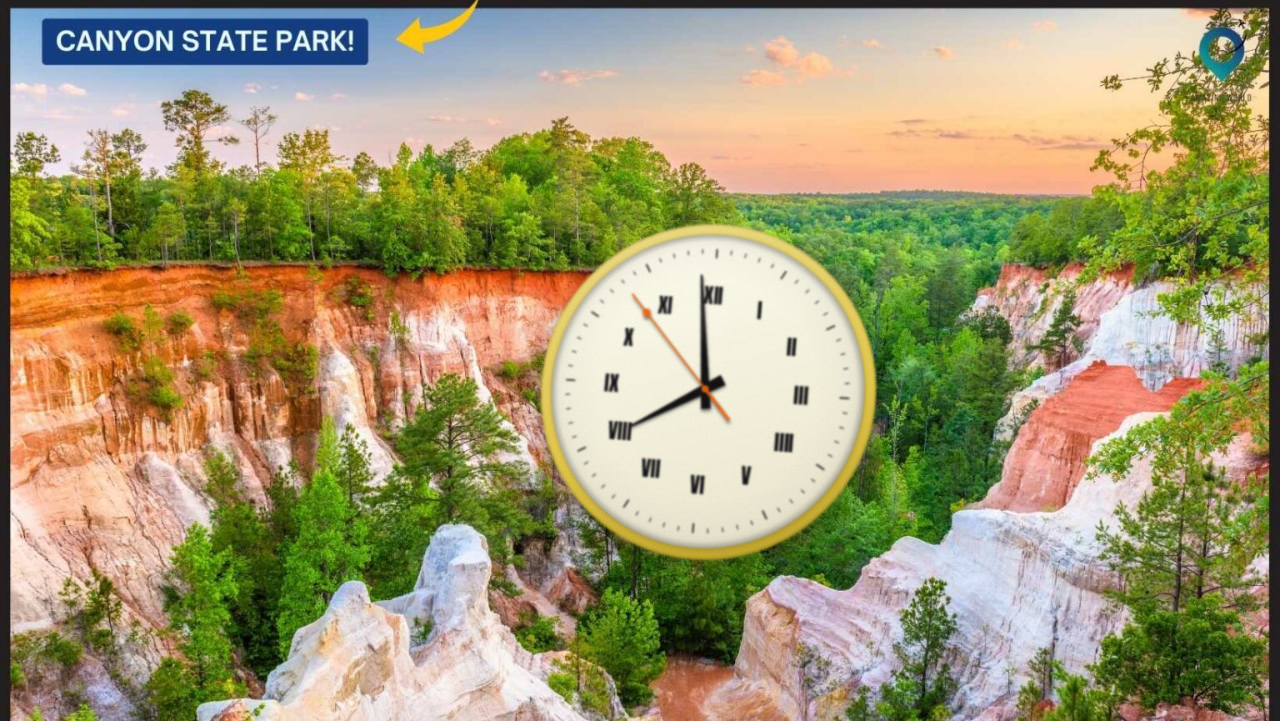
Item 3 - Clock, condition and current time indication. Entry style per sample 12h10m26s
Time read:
7h58m53s
